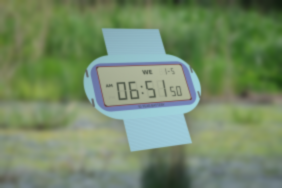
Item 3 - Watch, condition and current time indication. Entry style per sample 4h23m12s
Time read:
6h51m50s
